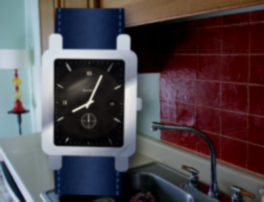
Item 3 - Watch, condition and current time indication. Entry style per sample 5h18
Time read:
8h04
